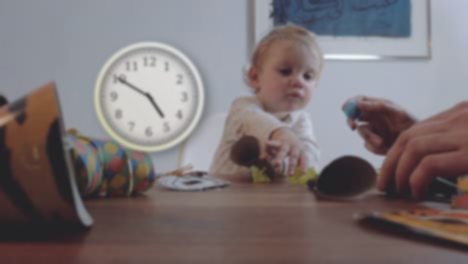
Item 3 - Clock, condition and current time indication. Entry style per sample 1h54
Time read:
4h50
